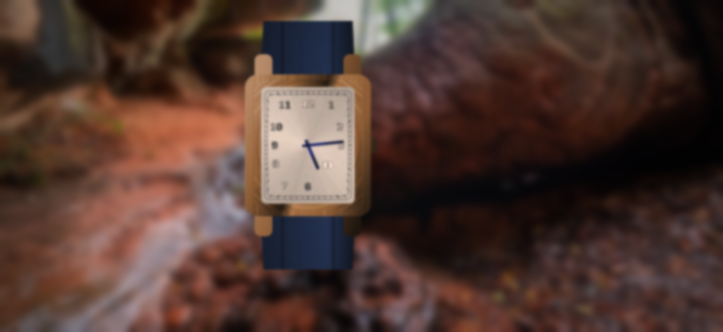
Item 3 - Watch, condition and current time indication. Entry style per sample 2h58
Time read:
5h14
